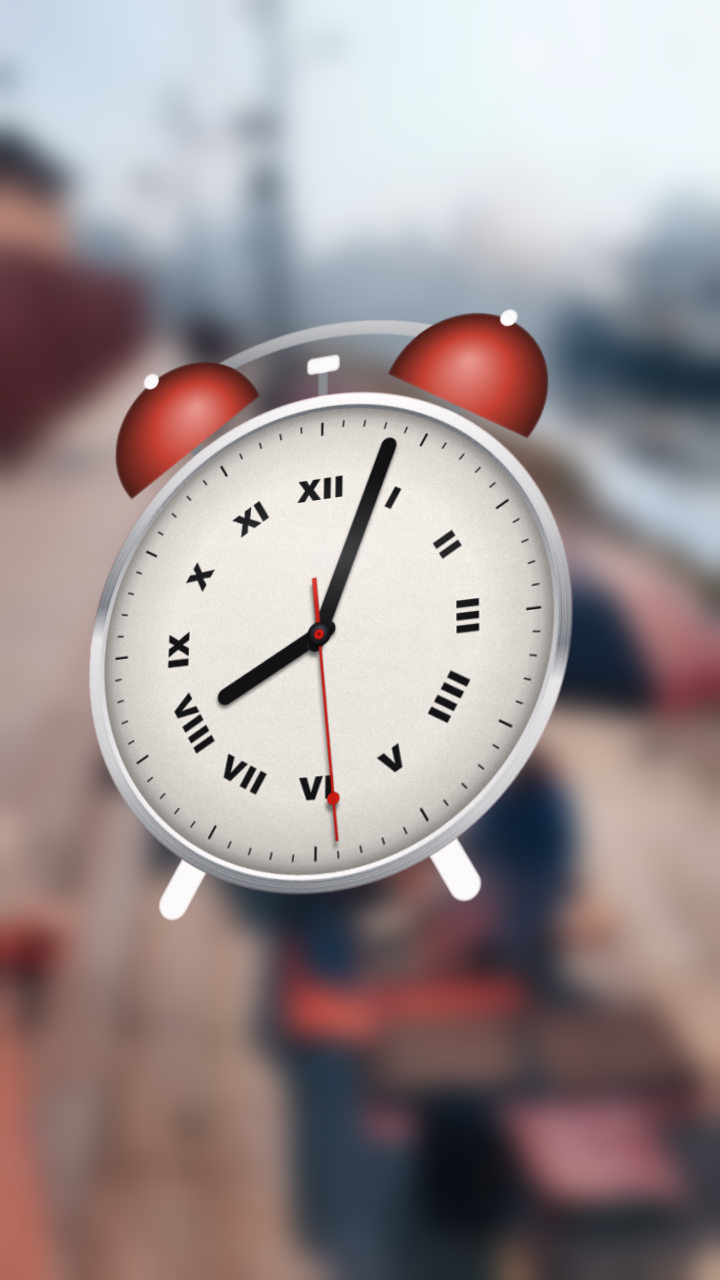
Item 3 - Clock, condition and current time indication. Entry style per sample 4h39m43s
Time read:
8h03m29s
